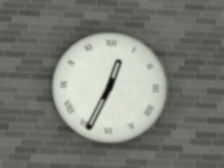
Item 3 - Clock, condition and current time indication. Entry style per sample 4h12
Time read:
12h34
